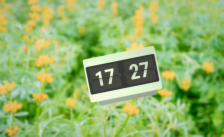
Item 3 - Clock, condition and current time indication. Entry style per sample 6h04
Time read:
17h27
